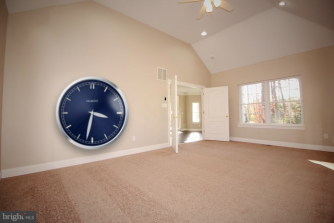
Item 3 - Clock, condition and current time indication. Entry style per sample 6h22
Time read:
3h32
